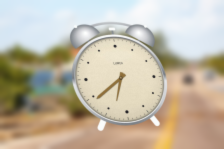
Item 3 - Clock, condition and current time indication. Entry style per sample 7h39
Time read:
6h39
